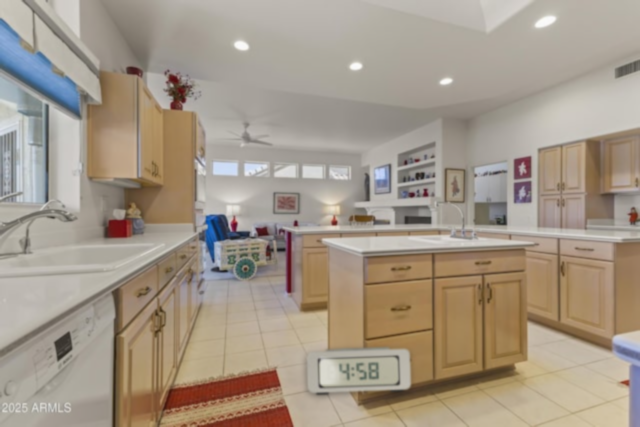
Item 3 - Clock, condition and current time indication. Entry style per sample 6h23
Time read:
4h58
